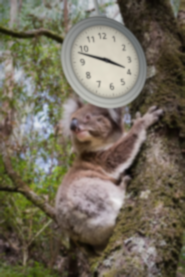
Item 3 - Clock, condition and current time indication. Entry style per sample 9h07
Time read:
3h48
